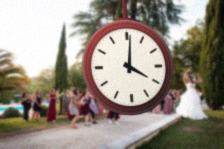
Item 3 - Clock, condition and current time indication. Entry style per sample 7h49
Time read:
4h01
